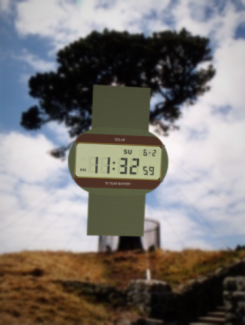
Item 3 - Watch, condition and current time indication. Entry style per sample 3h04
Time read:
11h32
